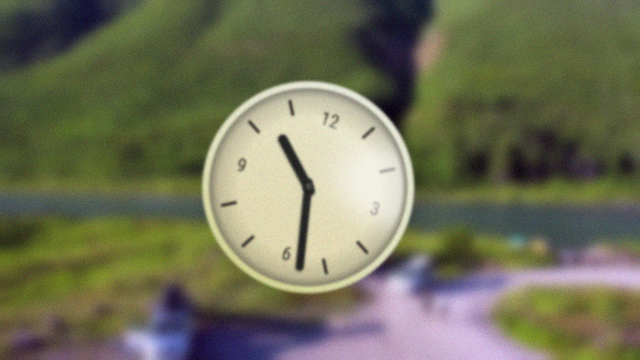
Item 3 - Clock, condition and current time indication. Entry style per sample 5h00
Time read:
10h28
